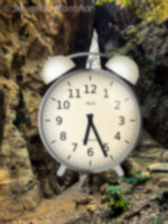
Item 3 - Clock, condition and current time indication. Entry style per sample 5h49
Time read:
6h26
